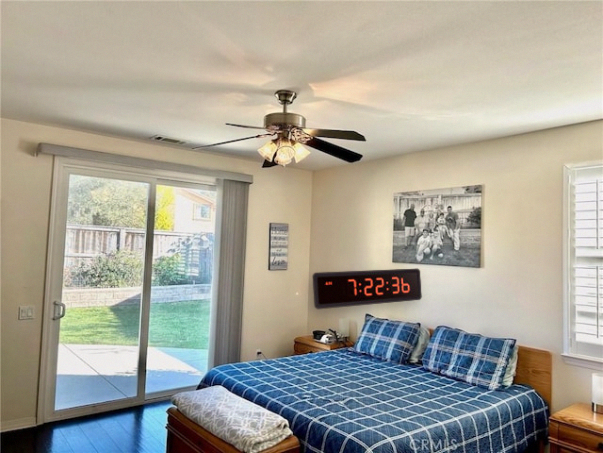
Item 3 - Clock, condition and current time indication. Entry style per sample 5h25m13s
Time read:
7h22m36s
